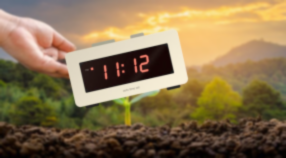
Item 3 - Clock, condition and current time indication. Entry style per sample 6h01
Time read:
11h12
